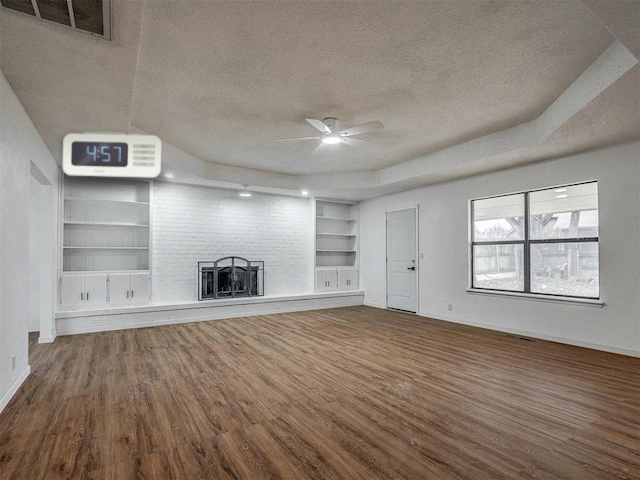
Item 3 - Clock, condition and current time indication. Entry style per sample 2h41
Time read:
4h57
